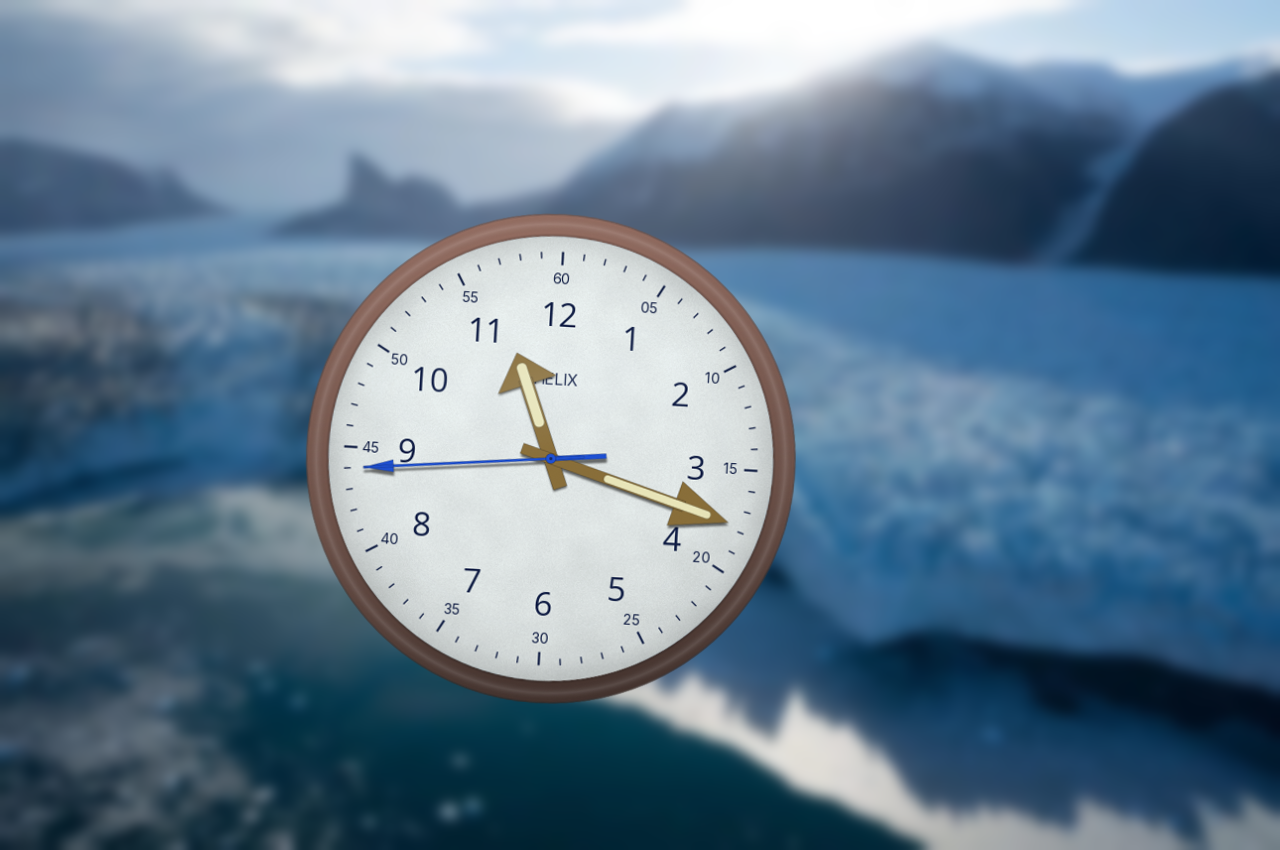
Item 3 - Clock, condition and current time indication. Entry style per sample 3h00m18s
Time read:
11h17m44s
